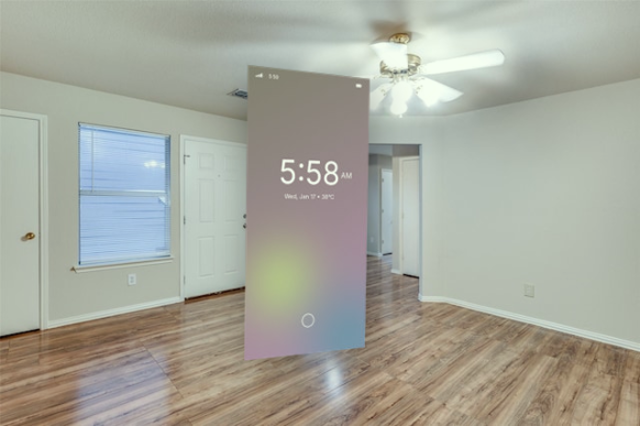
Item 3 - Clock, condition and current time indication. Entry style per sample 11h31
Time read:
5h58
